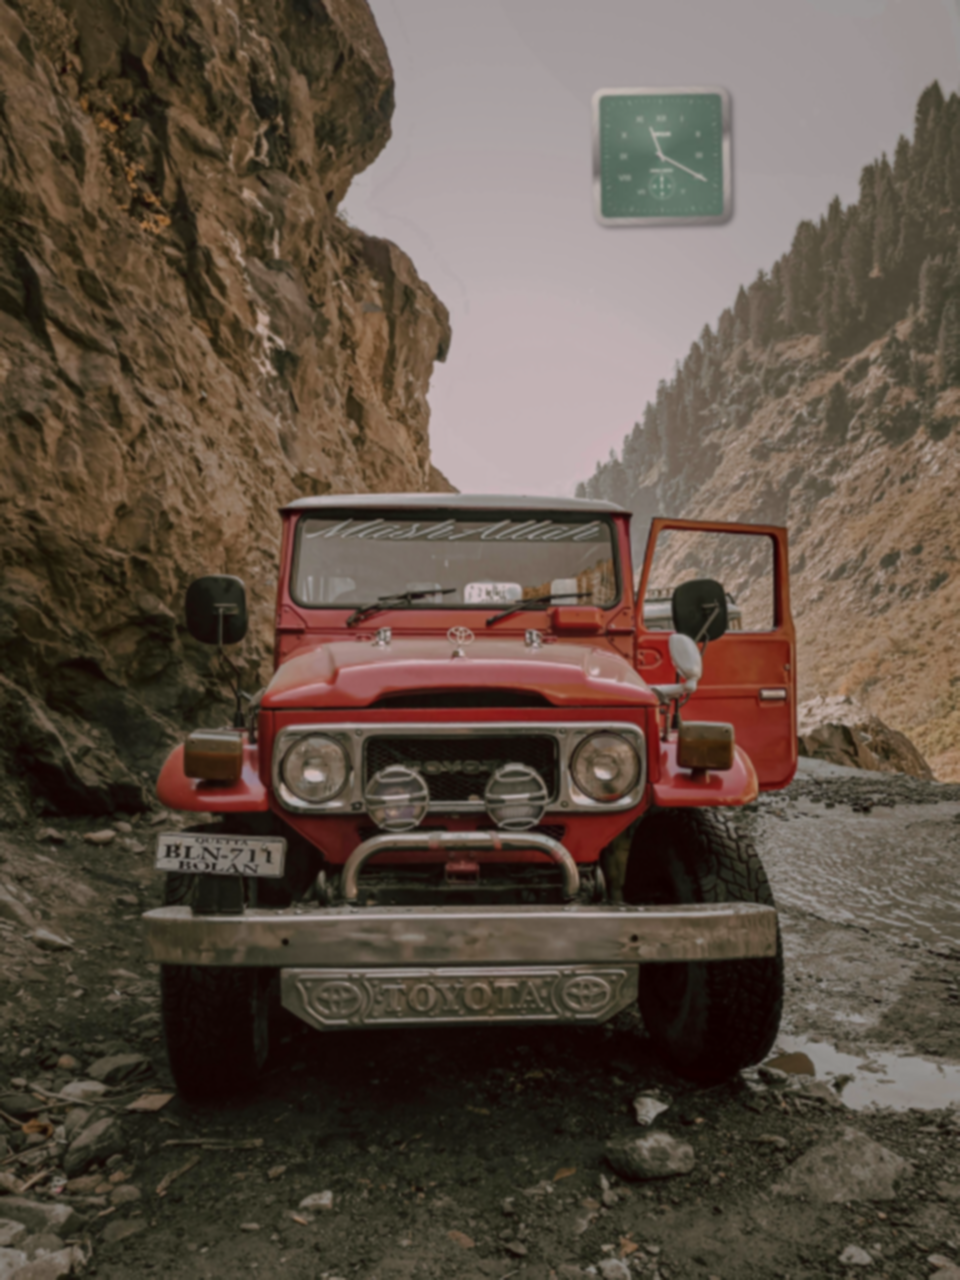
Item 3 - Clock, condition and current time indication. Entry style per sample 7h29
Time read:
11h20
